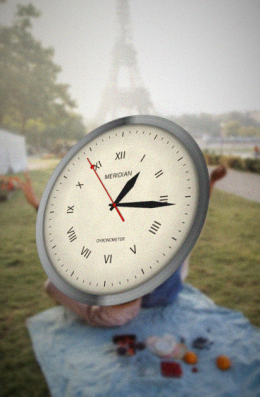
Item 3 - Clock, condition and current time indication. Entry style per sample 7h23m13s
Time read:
1h15m54s
